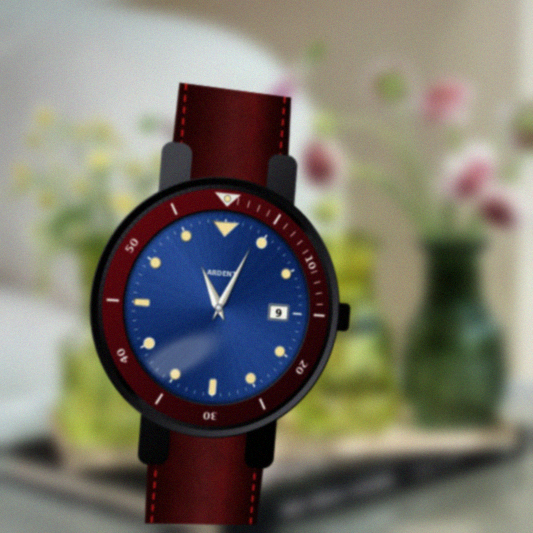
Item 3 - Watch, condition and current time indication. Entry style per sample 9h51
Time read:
11h04
